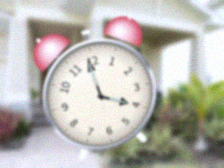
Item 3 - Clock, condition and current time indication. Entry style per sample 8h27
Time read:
3h59
